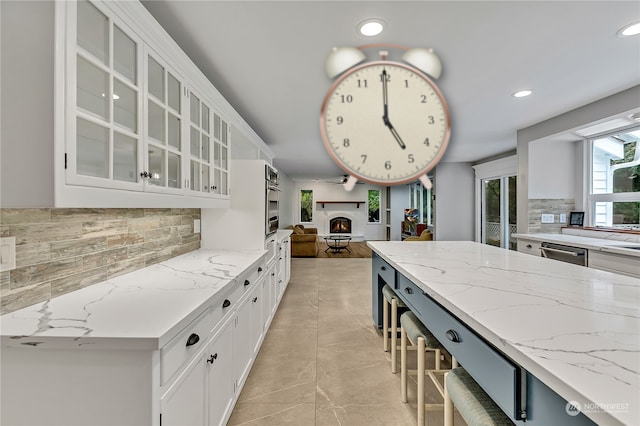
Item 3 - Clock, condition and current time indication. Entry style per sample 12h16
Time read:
5h00
